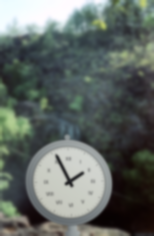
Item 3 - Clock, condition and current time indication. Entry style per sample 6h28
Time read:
1h56
